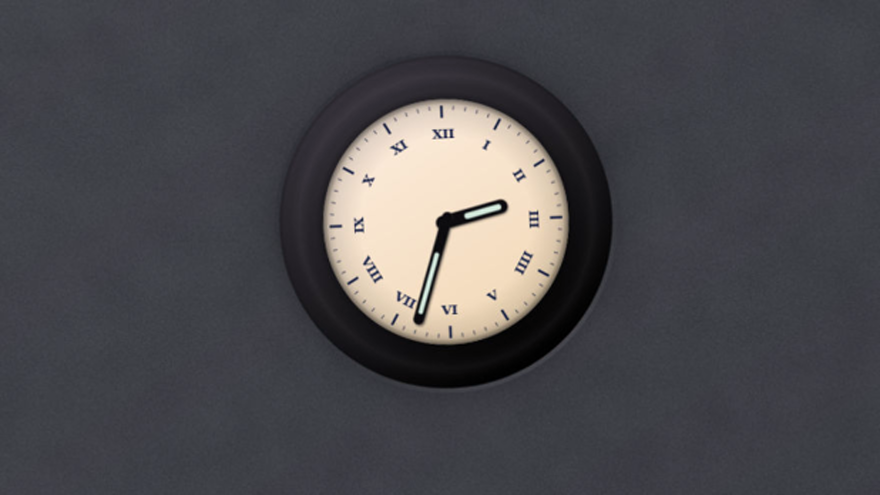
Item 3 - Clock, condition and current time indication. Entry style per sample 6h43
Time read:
2h33
